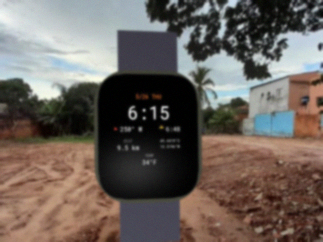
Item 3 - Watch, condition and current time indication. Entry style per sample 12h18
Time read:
6h15
